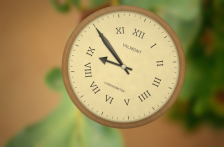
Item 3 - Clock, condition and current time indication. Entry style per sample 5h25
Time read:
8h50
